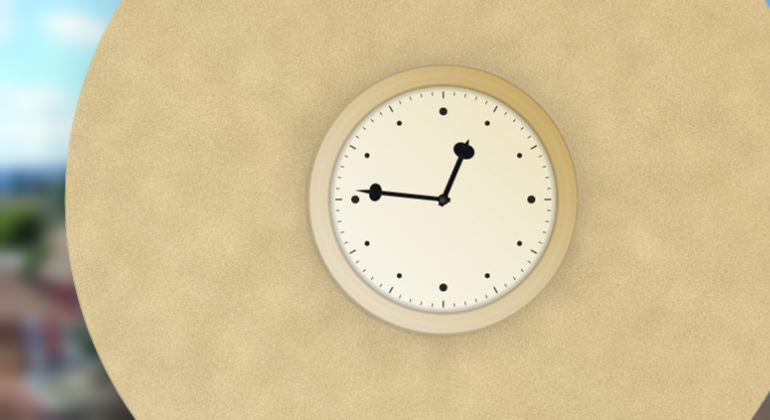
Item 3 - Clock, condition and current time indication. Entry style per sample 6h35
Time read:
12h46
